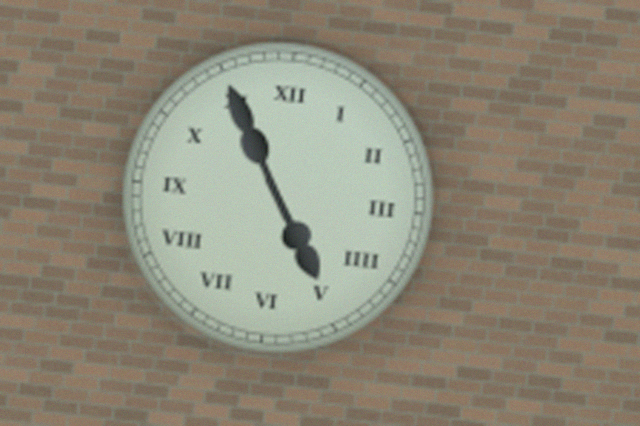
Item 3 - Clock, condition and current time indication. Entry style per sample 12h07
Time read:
4h55
